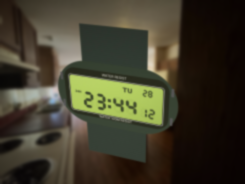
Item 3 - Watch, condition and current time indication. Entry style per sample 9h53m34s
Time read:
23h44m12s
